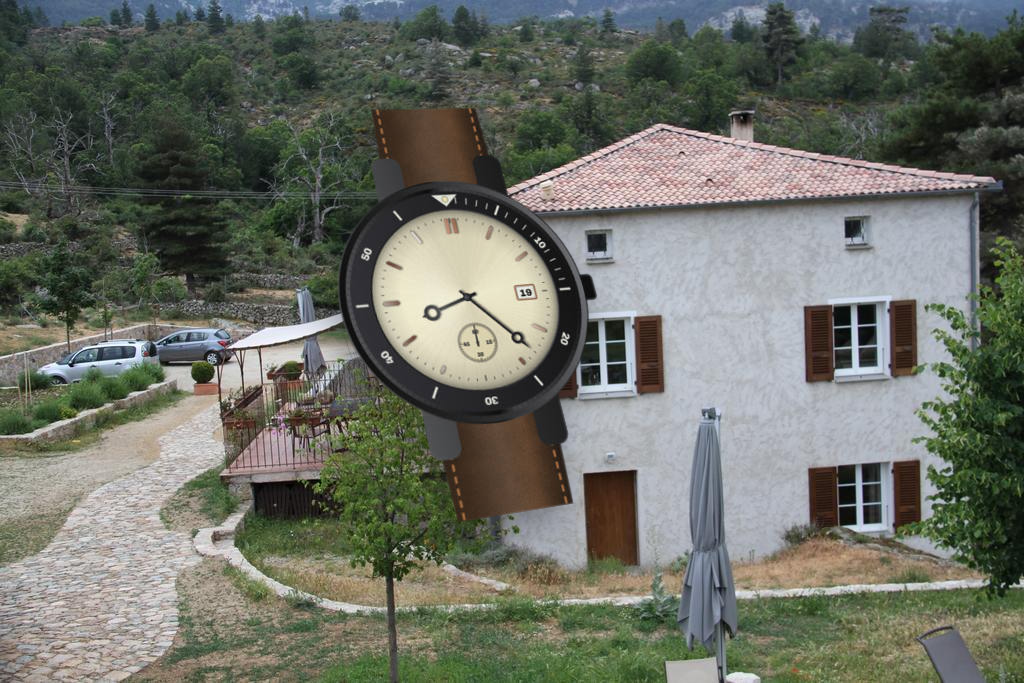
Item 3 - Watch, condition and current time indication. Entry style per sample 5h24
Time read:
8h23
